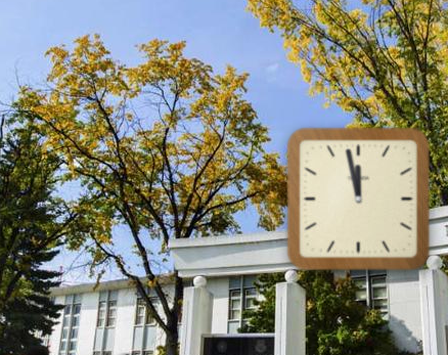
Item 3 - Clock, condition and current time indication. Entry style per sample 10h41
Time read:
11h58
